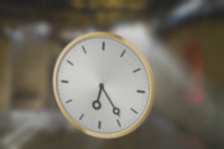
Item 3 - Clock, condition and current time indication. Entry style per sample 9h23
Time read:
6h24
